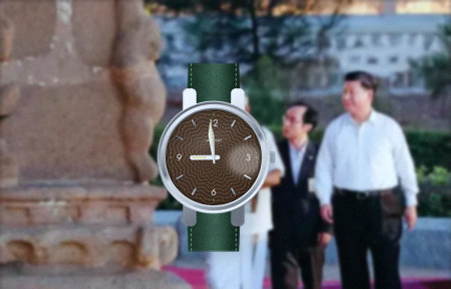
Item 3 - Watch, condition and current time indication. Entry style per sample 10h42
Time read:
8h59
